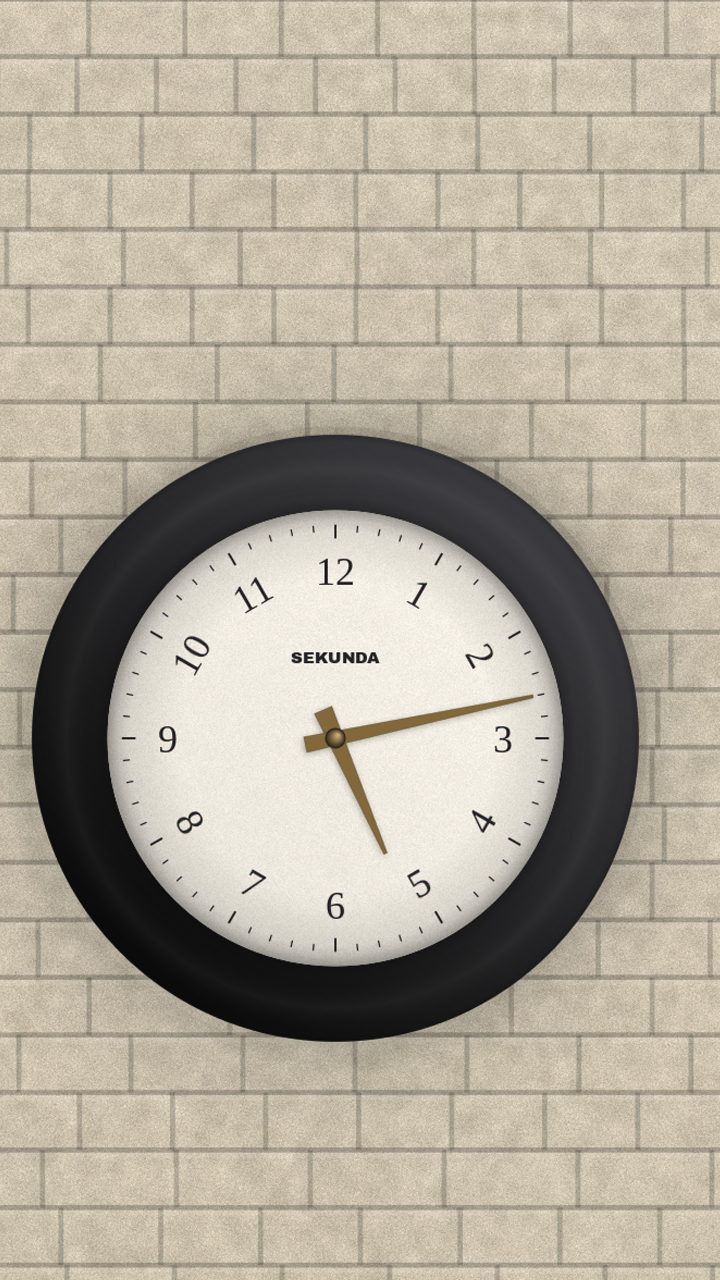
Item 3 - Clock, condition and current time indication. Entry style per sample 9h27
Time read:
5h13
